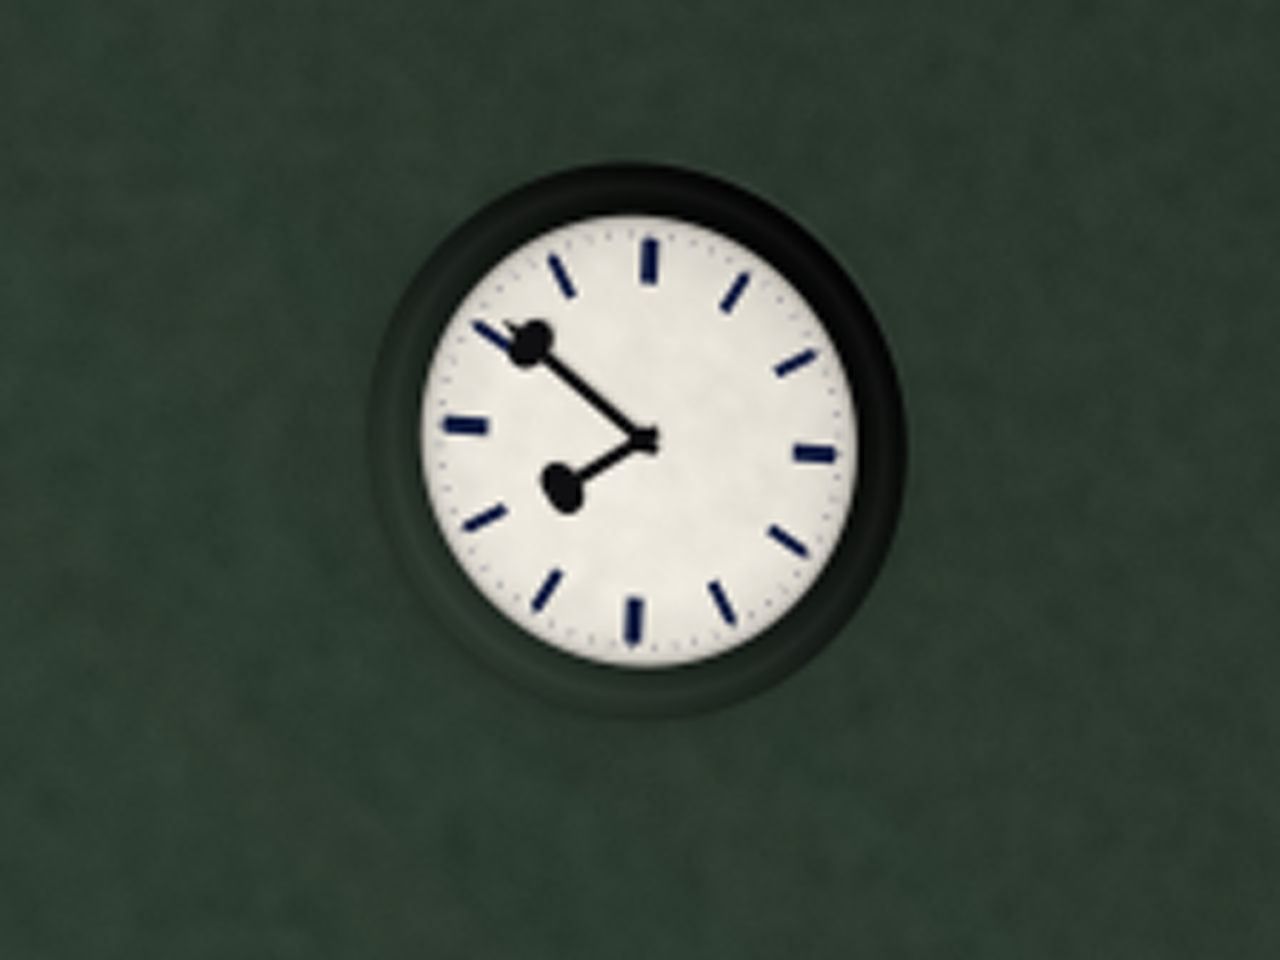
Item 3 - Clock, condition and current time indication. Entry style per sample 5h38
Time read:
7h51
